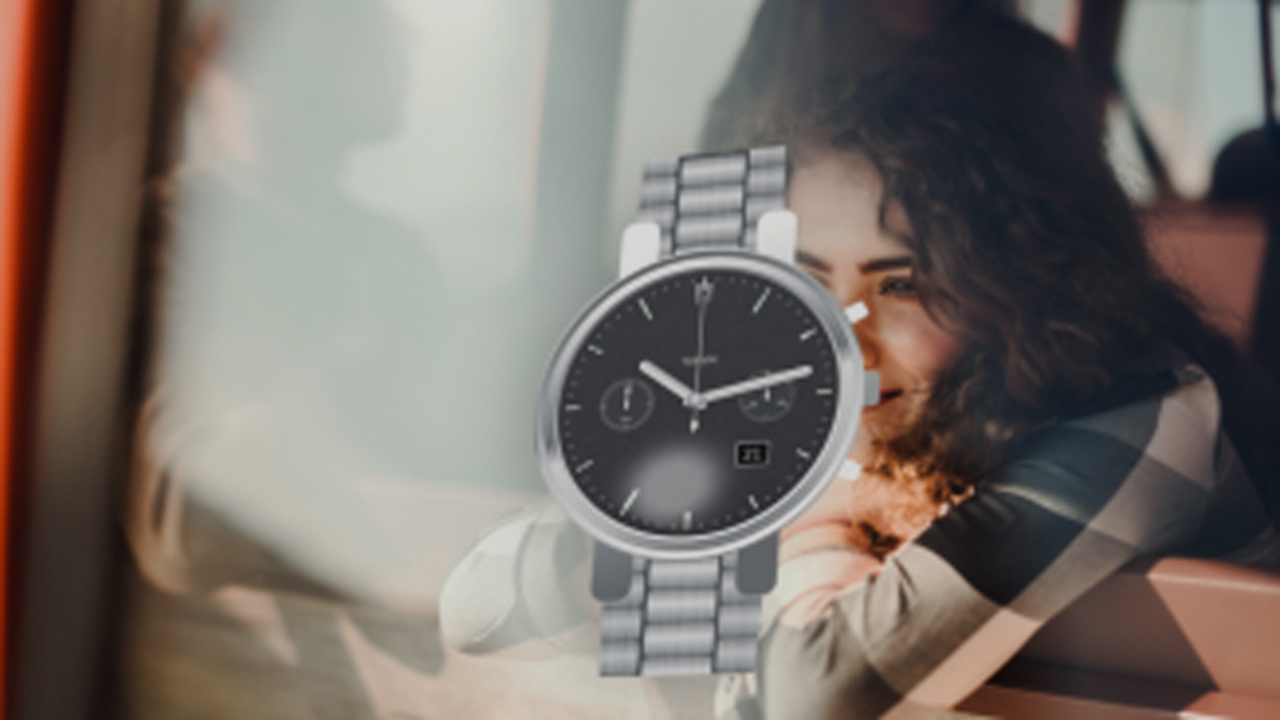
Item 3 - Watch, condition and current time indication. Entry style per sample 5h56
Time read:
10h13
